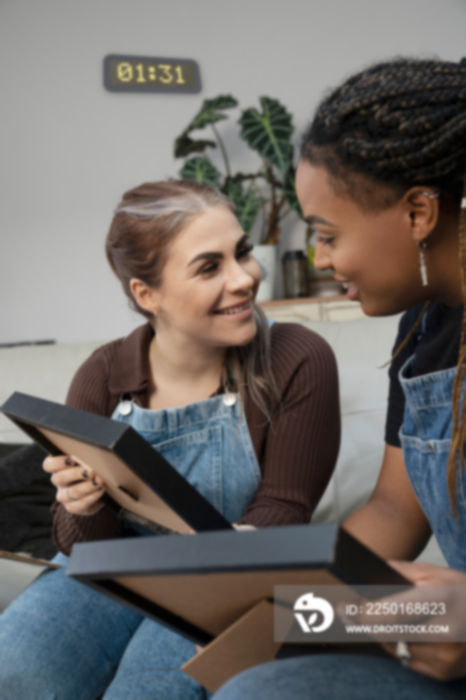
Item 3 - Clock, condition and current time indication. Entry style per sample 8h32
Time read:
1h31
